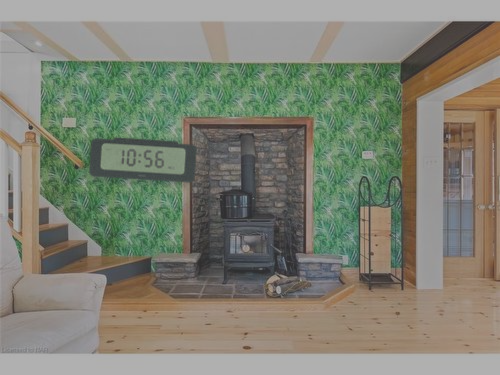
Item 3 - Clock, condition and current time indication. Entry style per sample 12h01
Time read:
10h56
